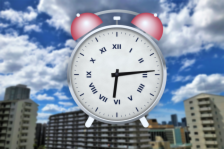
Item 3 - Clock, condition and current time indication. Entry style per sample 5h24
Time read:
6h14
